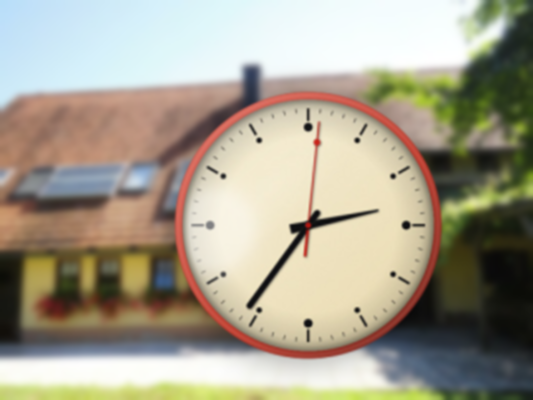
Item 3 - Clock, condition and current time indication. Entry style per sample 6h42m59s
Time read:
2h36m01s
